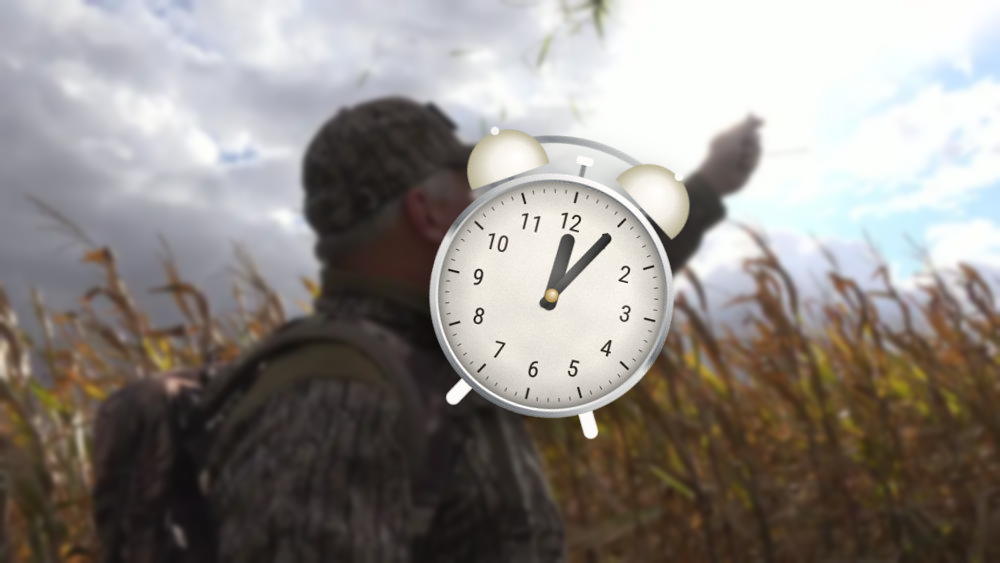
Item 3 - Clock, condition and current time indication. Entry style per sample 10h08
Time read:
12h05
